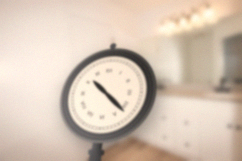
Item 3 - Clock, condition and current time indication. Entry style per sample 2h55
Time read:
10h22
